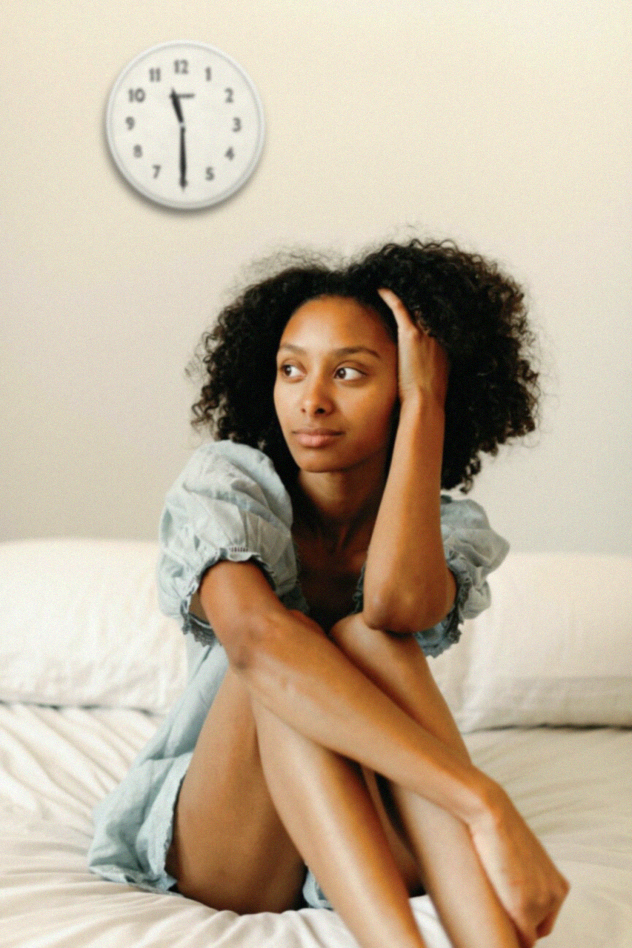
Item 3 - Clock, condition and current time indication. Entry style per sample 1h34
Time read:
11h30
